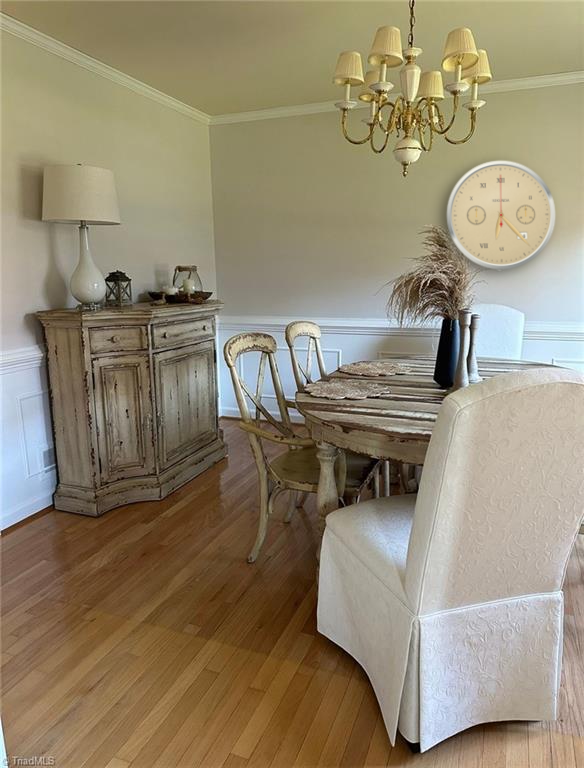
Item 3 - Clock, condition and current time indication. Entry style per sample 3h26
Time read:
6h23
